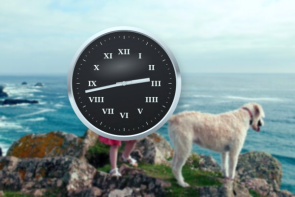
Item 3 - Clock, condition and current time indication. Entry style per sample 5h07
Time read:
2h43
